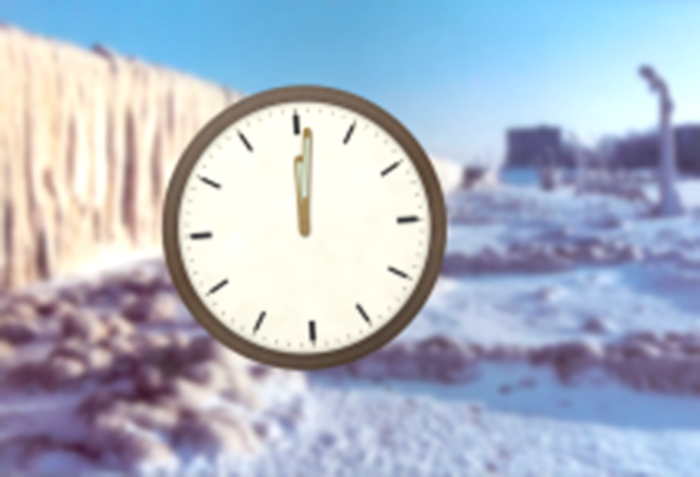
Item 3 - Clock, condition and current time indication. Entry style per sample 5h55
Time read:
12h01
